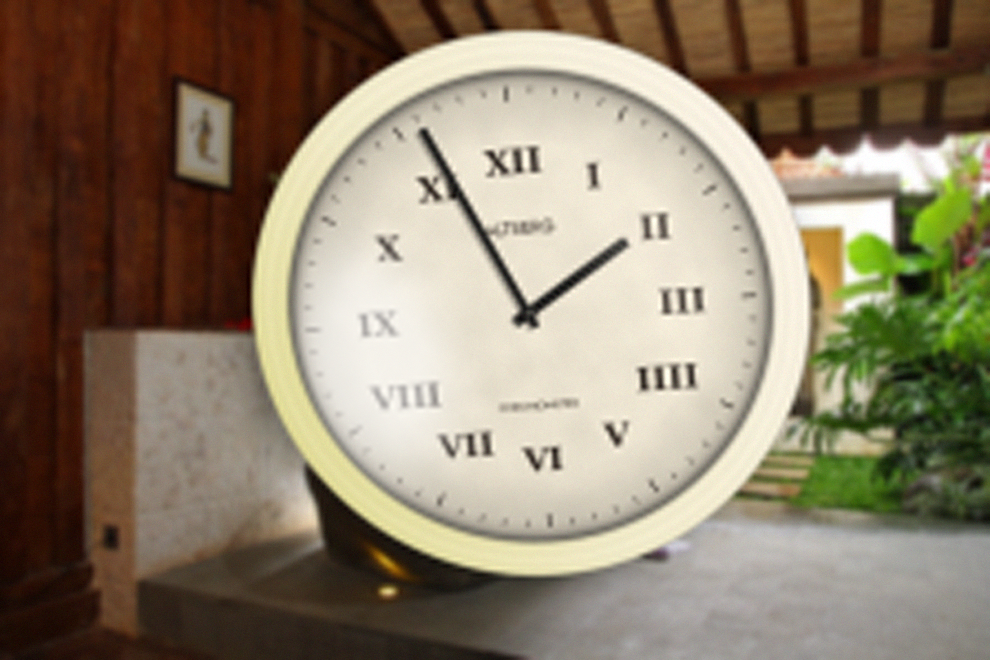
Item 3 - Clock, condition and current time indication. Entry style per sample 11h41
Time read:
1h56
